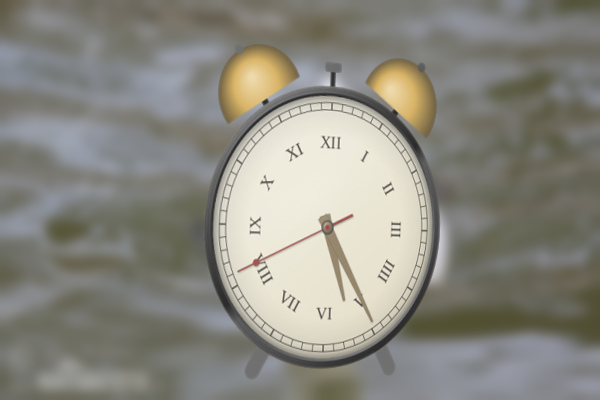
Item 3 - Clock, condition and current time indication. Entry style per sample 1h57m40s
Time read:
5h24m41s
